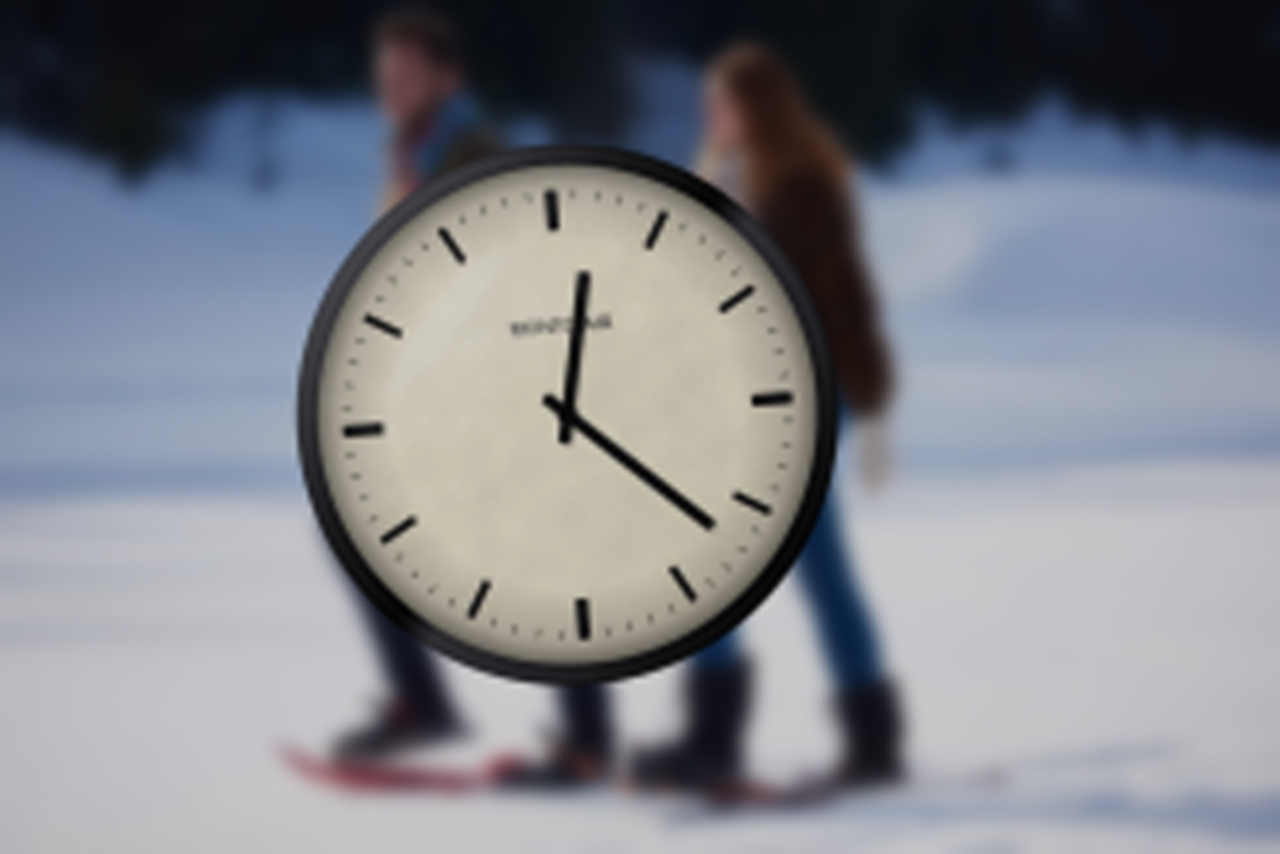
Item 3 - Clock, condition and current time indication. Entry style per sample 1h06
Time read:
12h22
